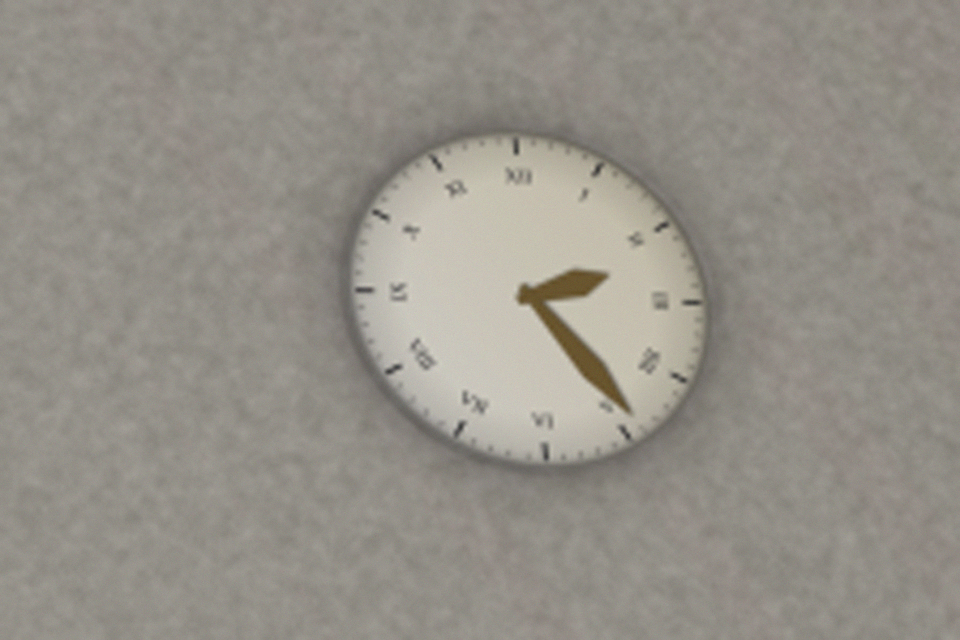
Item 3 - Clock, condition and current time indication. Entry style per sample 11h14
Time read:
2h24
